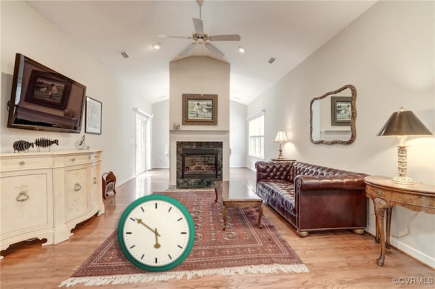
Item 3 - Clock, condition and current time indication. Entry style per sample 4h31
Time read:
5h51
